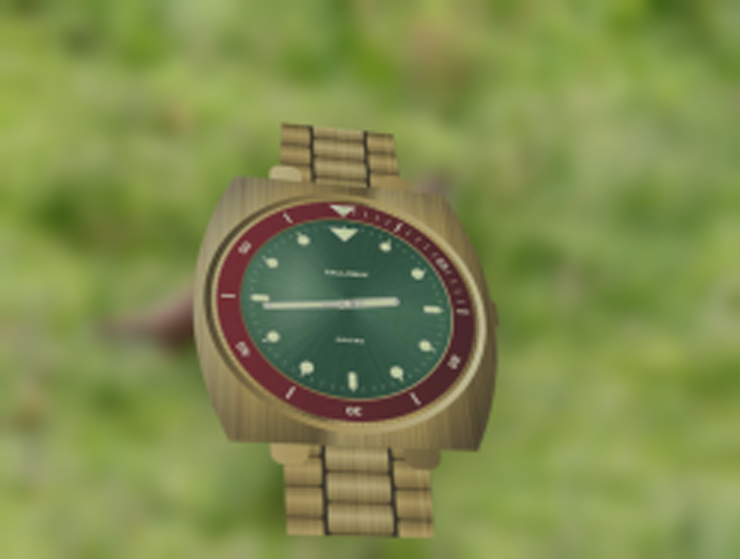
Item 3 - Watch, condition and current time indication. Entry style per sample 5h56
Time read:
2h44
